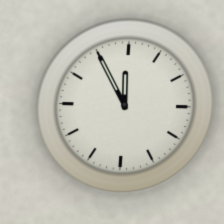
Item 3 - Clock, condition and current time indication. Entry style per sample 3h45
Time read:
11h55
